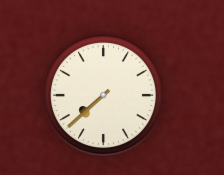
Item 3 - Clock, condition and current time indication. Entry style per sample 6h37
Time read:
7h38
